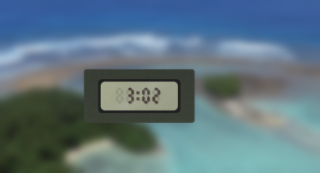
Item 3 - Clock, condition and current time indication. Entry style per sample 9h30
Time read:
3h02
